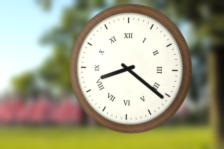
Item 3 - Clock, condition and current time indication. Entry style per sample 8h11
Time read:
8h21
